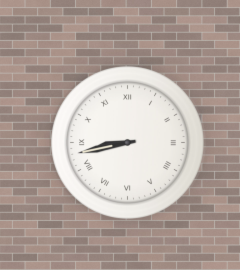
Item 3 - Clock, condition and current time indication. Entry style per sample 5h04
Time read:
8h43
